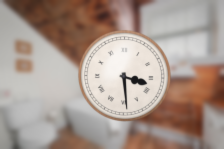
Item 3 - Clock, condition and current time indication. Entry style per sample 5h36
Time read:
3h29
